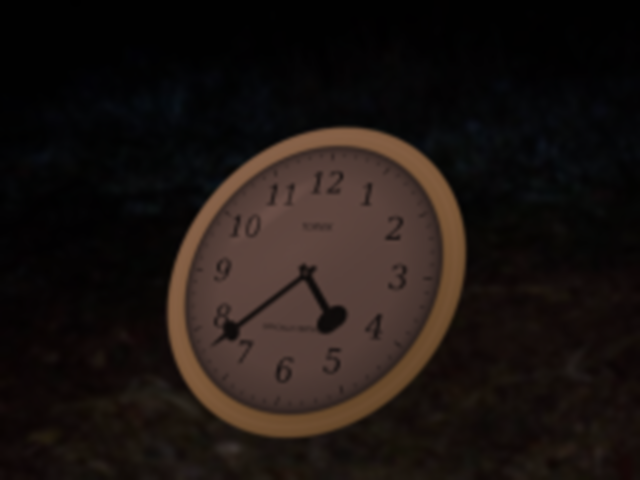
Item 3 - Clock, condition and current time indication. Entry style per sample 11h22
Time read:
4h38
